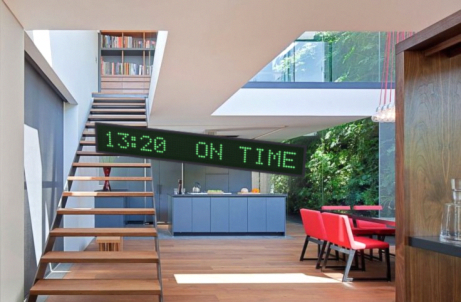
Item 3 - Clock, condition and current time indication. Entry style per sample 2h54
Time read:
13h20
